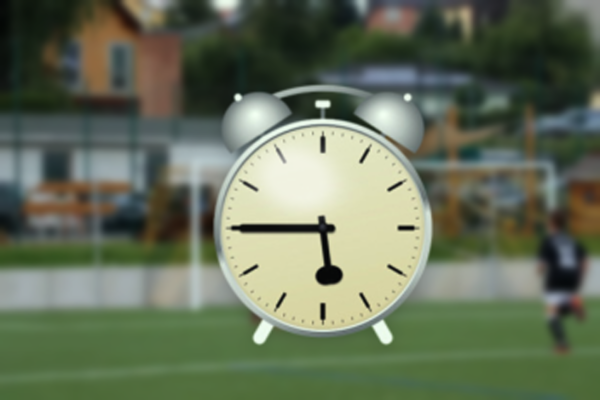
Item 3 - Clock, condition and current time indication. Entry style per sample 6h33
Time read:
5h45
